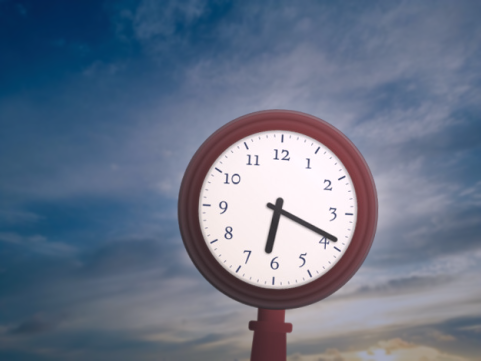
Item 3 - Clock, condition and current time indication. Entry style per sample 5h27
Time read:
6h19
